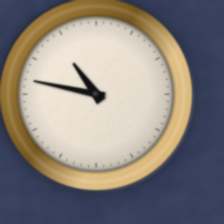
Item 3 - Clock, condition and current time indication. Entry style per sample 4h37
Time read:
10h47
